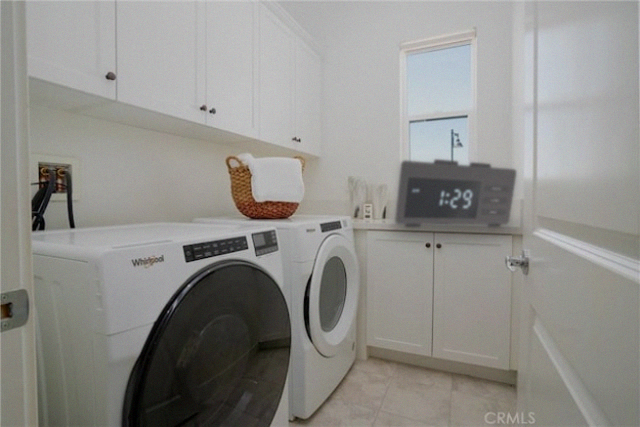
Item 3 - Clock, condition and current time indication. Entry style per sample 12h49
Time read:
1h29
